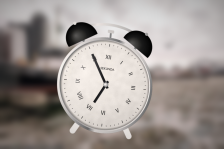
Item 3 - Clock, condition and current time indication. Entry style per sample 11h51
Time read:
6h55
